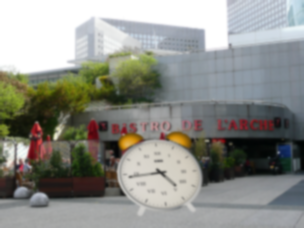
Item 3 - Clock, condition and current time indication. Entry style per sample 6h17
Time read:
4h44
